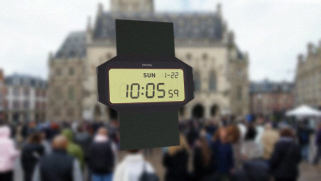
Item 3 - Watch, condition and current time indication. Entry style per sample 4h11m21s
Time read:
10h05m59s
